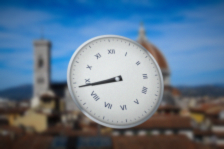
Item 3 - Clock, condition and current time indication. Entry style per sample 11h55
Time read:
8h44
